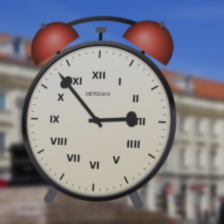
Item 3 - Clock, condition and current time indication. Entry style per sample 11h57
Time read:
2h53
